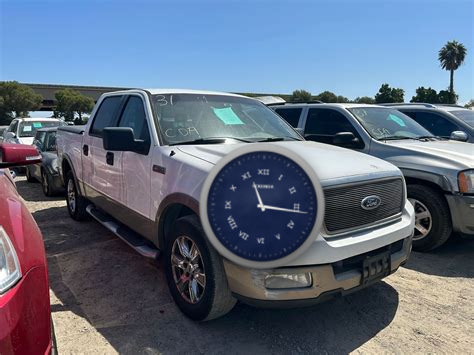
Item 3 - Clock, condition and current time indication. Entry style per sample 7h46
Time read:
11h16
